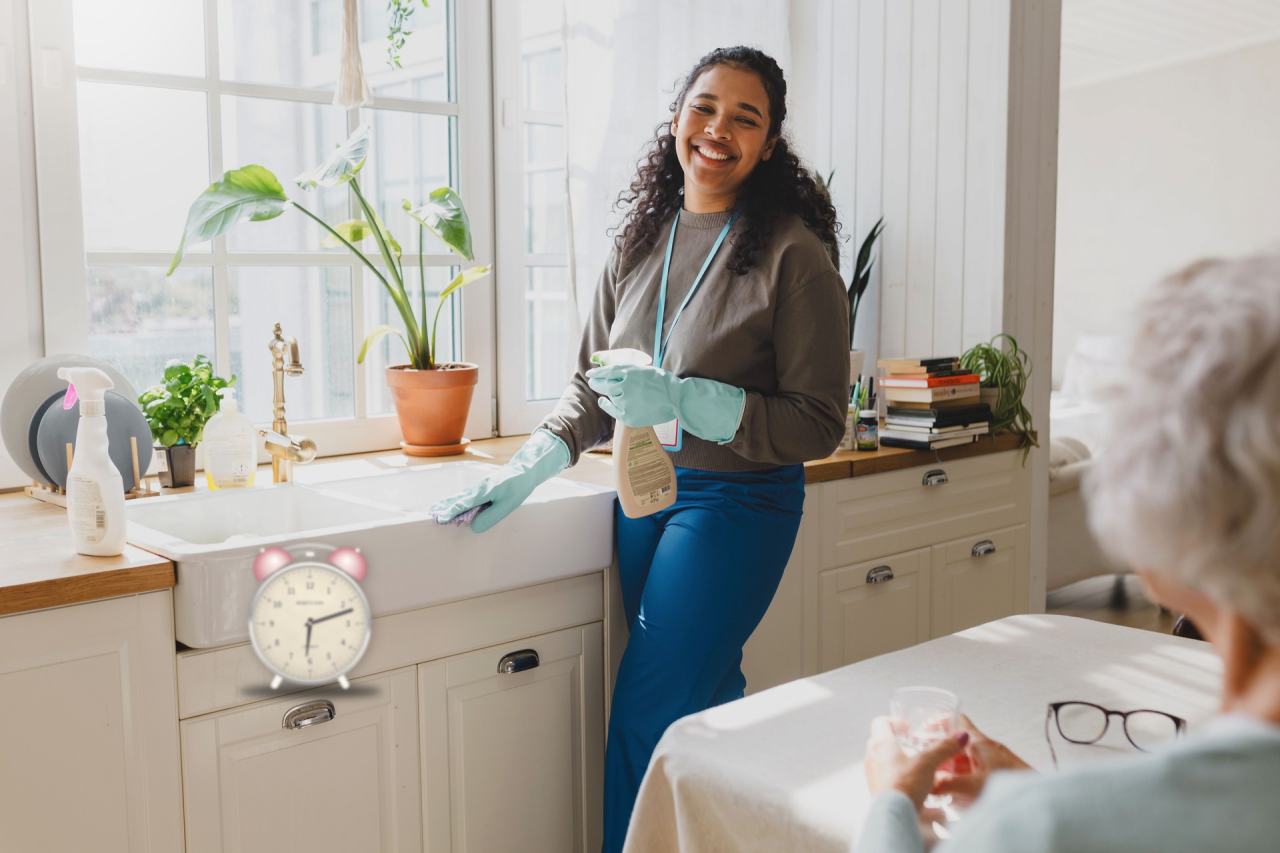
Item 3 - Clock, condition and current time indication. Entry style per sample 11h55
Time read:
6h12
